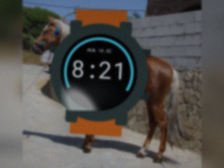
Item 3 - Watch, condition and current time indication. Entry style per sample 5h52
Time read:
8h21
